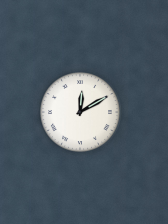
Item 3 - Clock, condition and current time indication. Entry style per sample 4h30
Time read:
12h10
